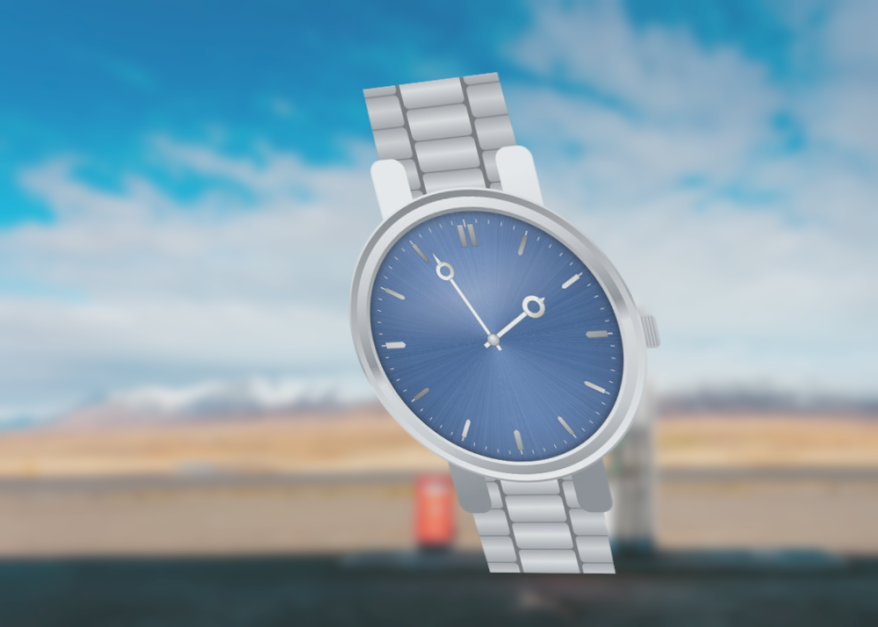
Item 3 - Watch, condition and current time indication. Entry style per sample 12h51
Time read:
1h56
